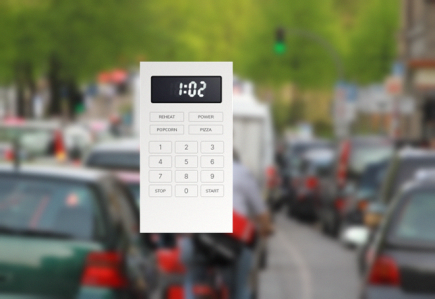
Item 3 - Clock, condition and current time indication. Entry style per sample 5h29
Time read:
1h02
